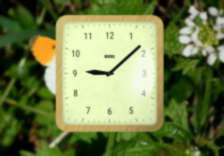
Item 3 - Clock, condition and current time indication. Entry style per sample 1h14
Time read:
9h08
